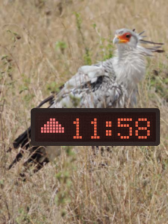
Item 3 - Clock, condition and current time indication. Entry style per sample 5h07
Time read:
11h58
